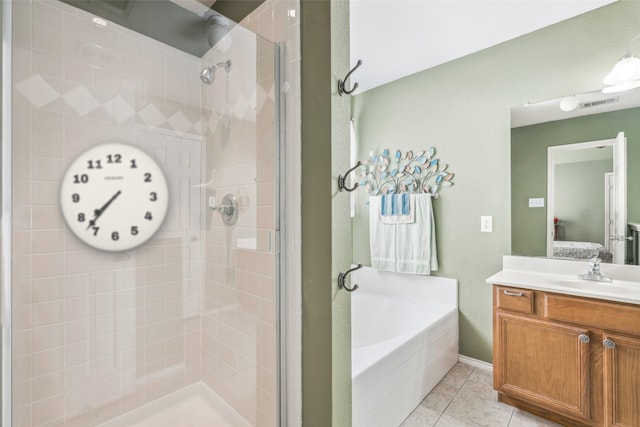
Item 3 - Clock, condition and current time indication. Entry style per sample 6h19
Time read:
7h37
